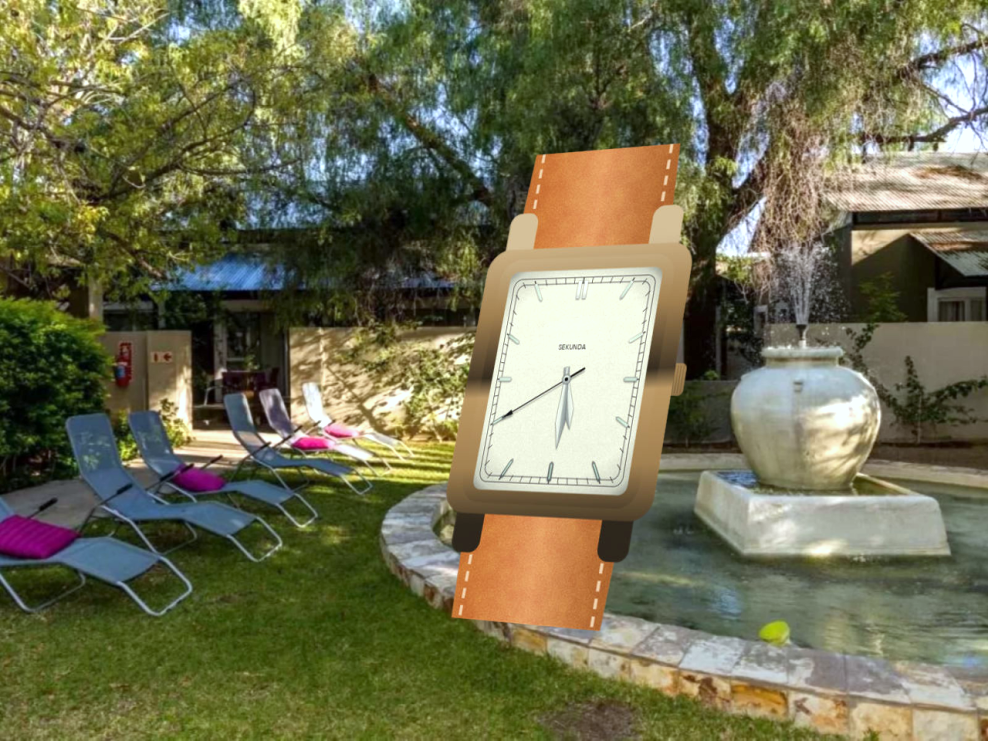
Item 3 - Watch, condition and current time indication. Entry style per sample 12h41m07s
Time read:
5h29m40s
